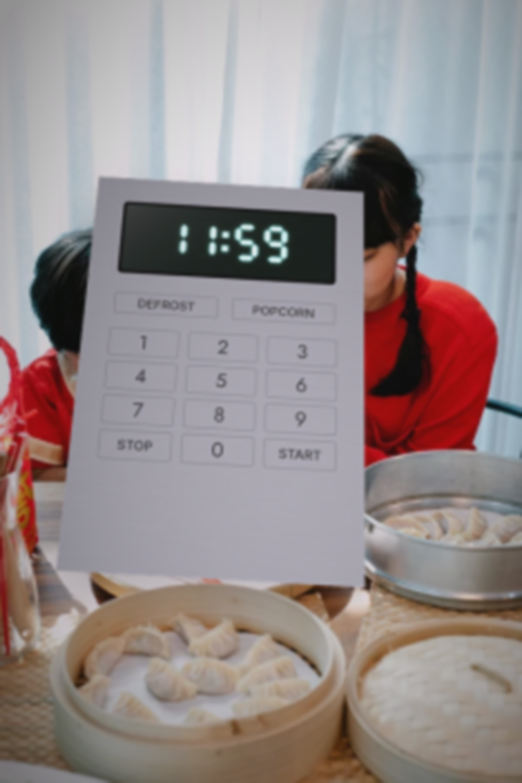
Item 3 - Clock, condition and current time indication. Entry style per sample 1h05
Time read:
11h59
